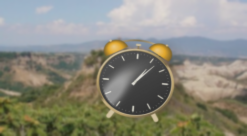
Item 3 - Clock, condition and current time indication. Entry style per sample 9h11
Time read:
1h07
